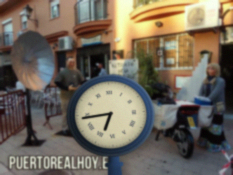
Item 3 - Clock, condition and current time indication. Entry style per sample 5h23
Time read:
6h44
